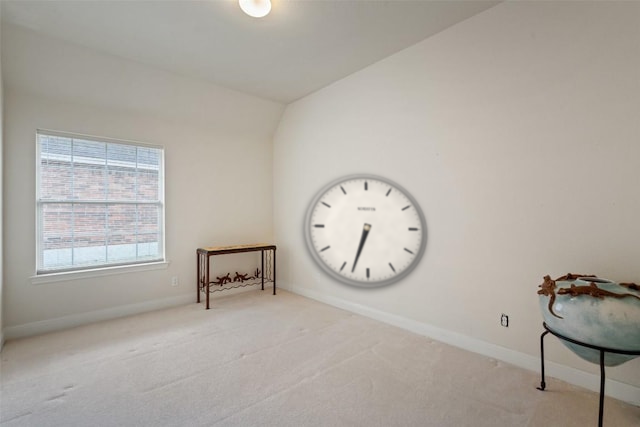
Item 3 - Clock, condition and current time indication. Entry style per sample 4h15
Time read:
6h33
